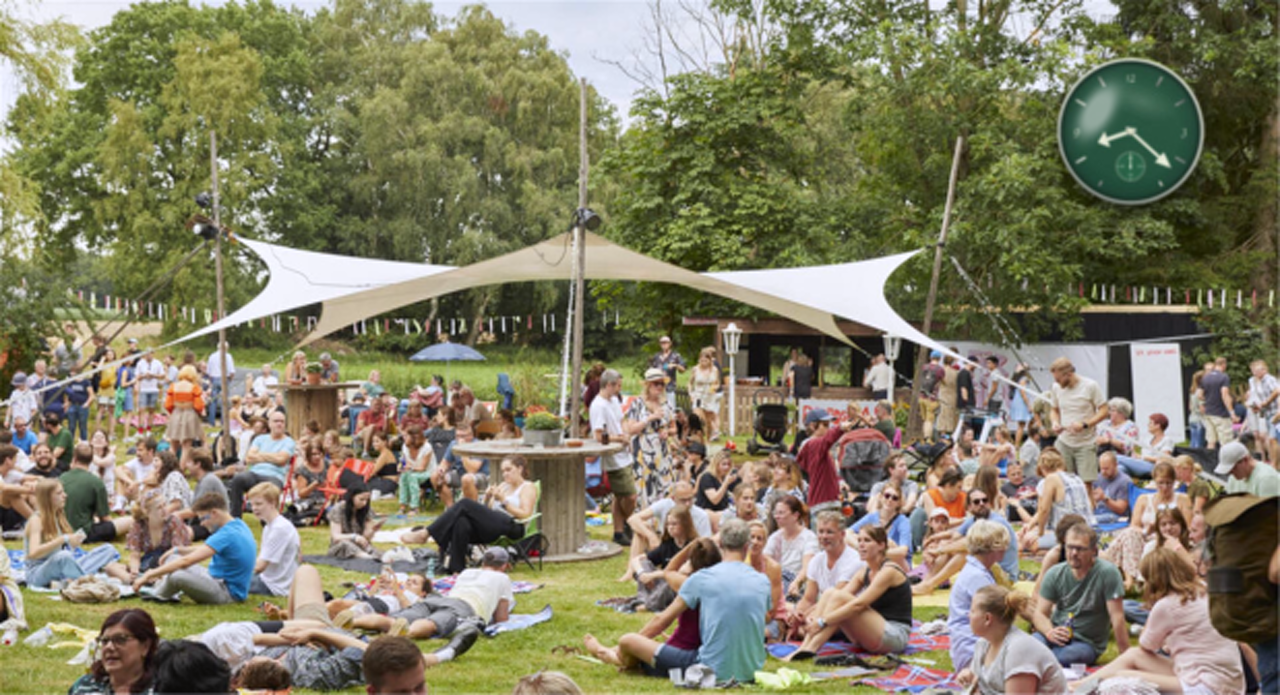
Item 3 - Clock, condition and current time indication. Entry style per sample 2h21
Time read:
8h22
